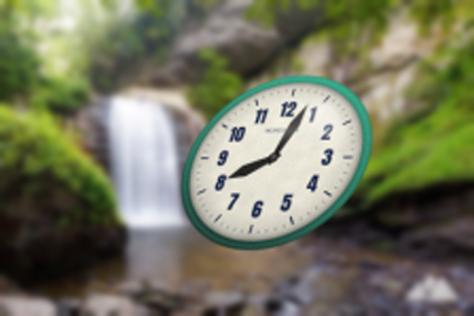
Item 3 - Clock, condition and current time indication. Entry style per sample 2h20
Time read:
8h03
